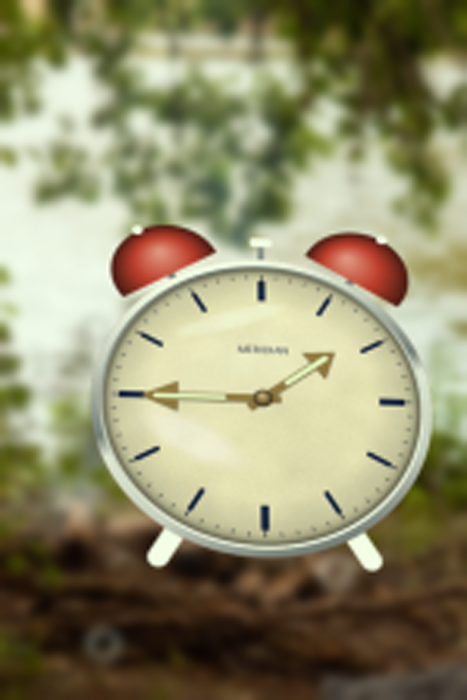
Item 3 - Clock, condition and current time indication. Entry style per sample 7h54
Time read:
1h45
